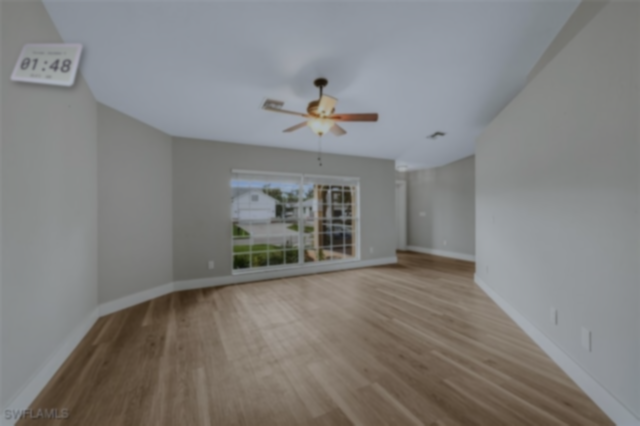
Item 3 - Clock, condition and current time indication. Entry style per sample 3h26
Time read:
1h48
